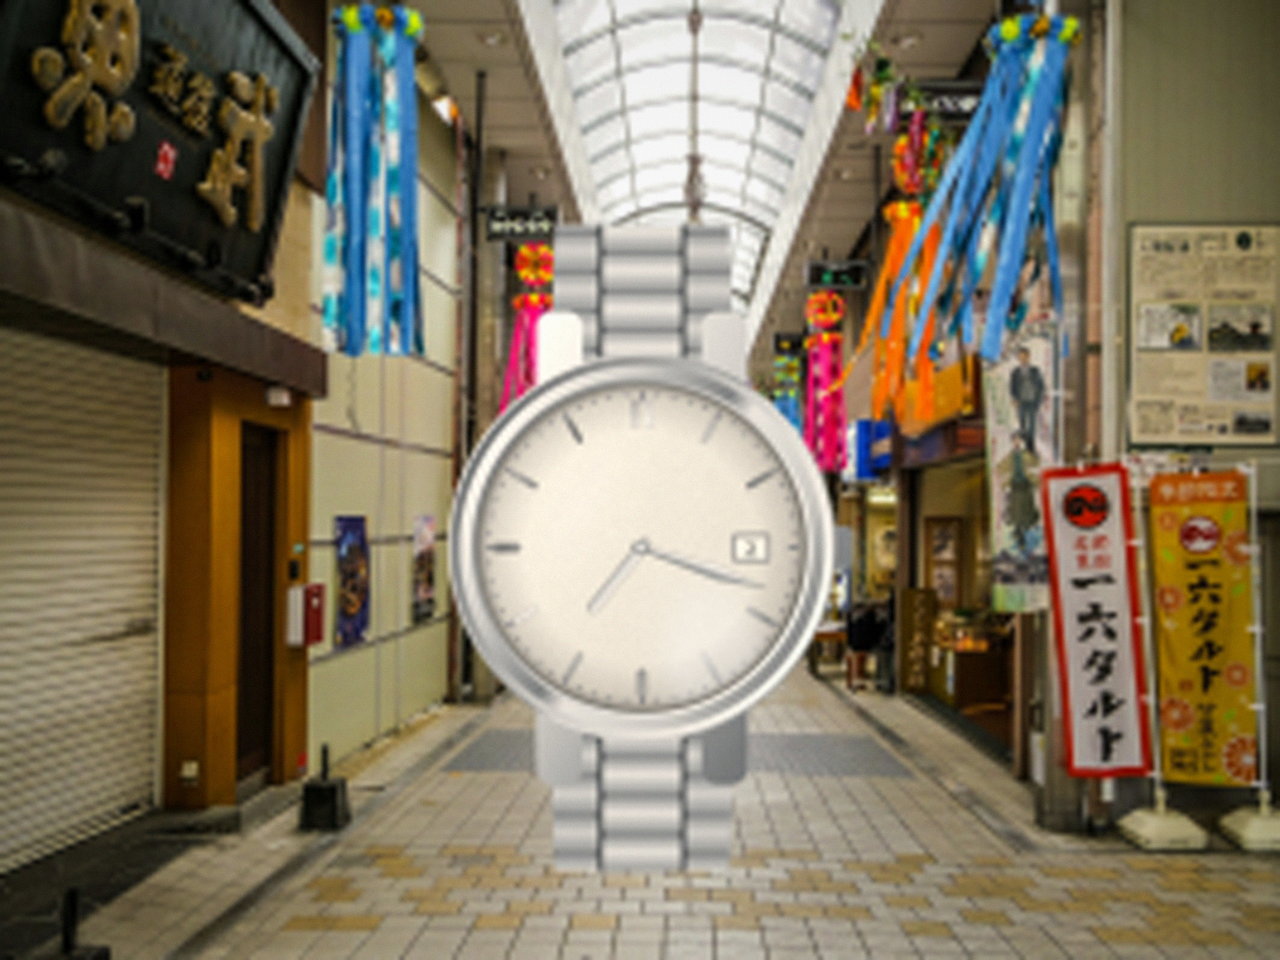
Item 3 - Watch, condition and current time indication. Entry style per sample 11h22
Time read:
7h18
